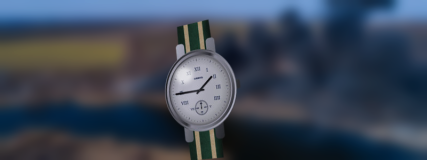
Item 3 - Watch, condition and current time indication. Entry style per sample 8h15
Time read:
1h45
